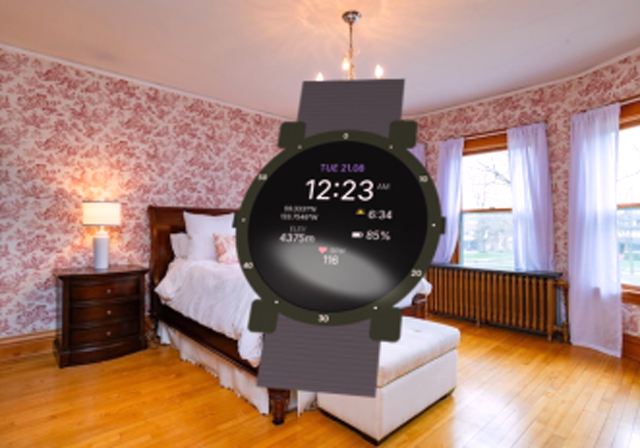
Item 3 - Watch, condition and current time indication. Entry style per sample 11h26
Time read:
12h23
